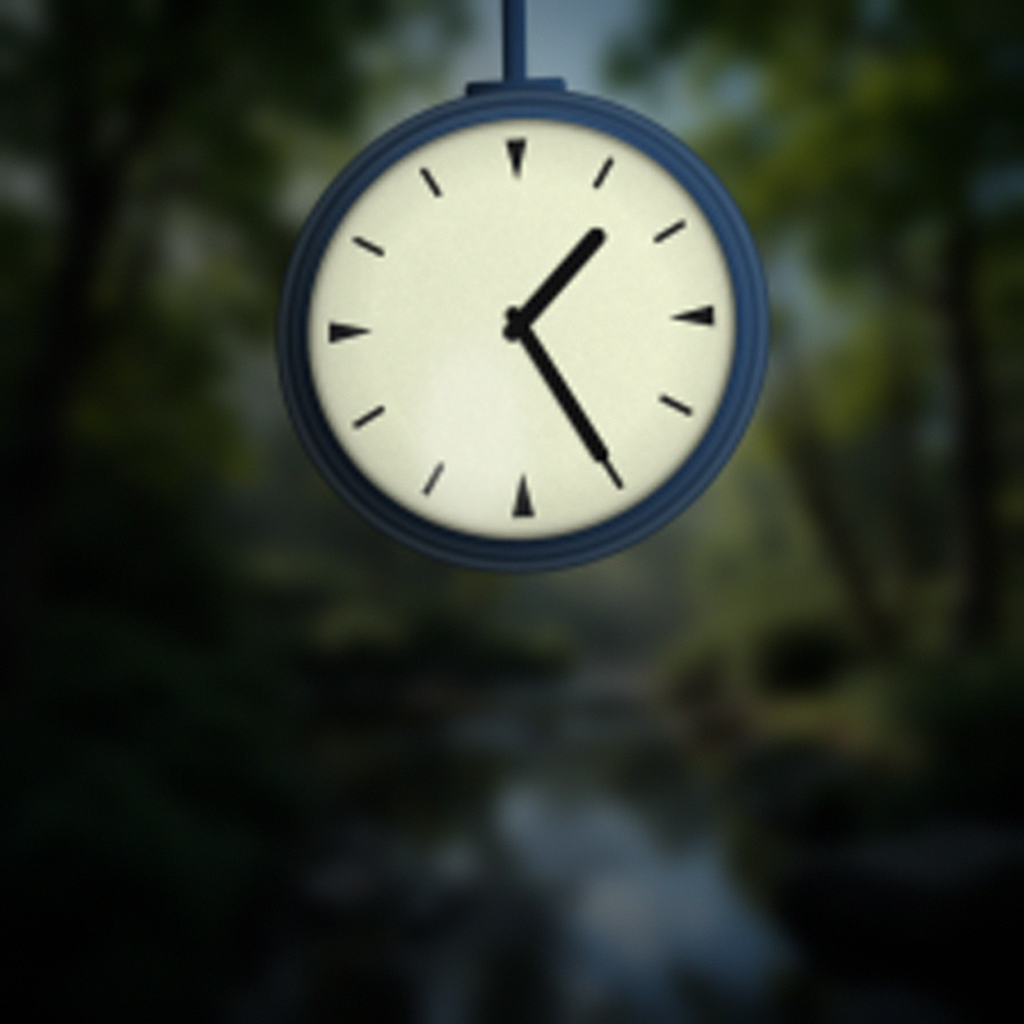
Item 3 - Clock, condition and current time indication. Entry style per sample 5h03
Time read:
1h25
